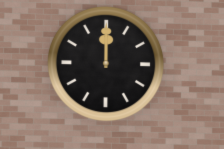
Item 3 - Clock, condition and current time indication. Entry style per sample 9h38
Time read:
12h00
